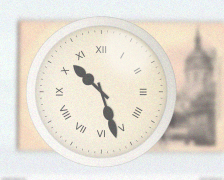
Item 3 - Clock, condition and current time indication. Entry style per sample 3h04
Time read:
10h27
